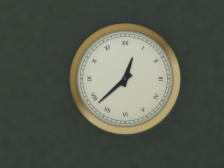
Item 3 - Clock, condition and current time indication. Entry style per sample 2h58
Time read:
12h38
